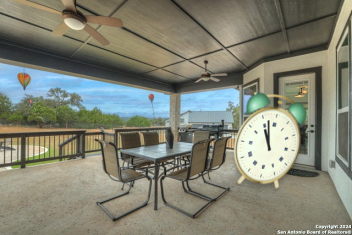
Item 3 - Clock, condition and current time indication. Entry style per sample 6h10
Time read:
10h57
